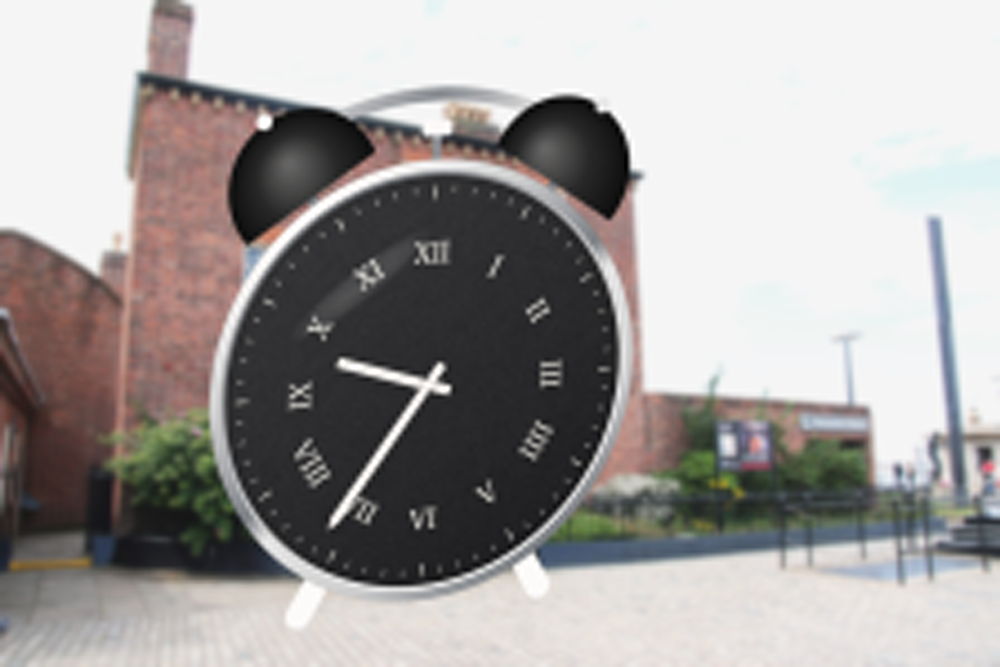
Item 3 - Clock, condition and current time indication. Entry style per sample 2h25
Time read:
9h36
